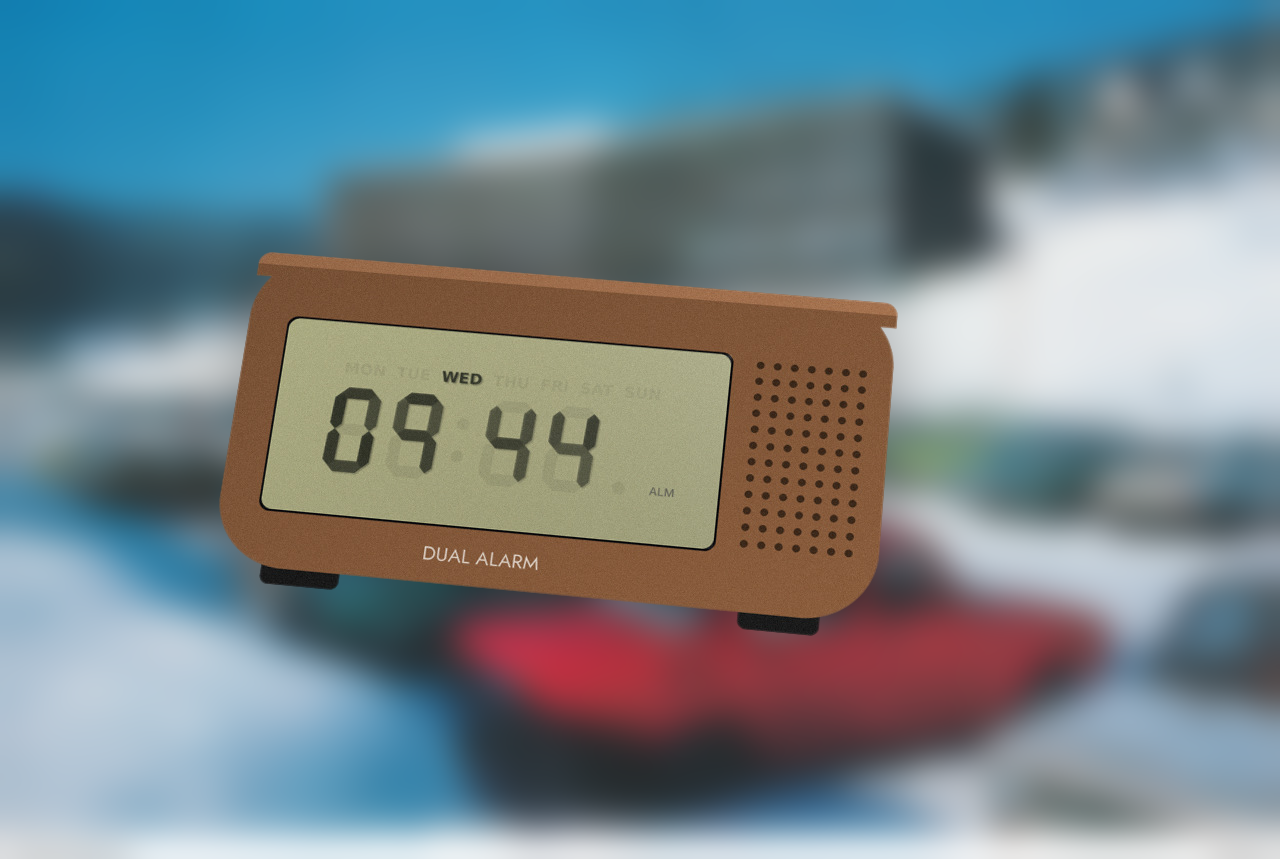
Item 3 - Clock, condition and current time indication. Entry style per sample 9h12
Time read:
9h44
